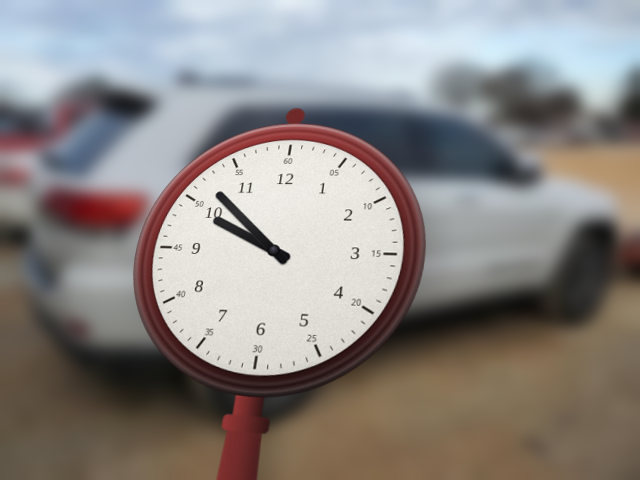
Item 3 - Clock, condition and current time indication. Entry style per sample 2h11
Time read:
9h52
